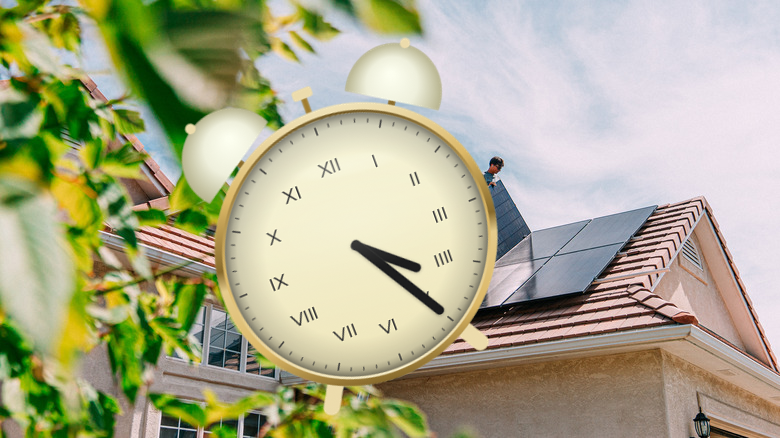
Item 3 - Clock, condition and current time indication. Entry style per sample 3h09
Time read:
4h25
